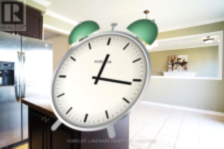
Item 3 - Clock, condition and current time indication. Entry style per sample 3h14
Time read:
12h16
